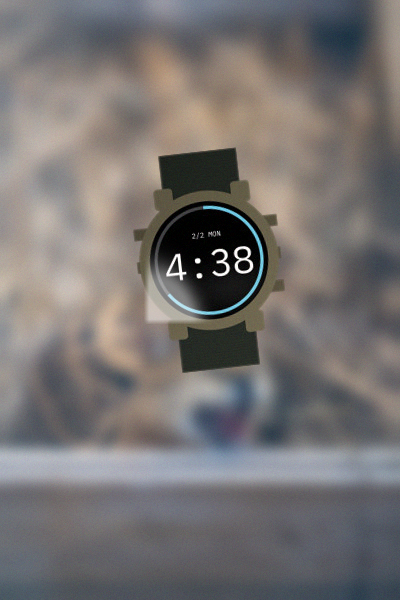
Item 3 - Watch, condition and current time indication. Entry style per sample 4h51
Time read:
4h38
